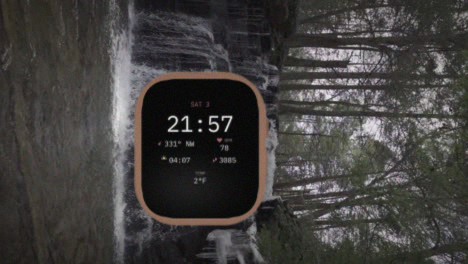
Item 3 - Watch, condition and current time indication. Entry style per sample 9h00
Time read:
21h57
